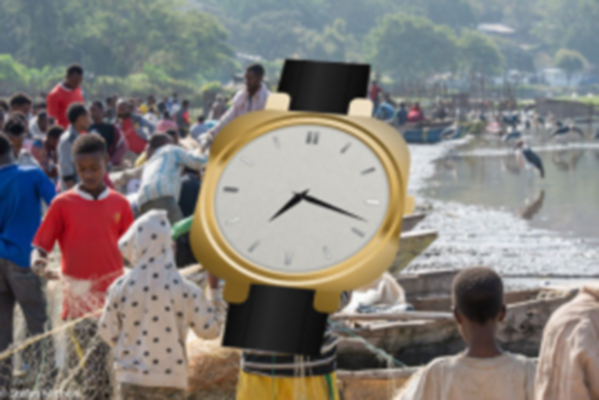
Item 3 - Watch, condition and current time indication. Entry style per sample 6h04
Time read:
7h18
